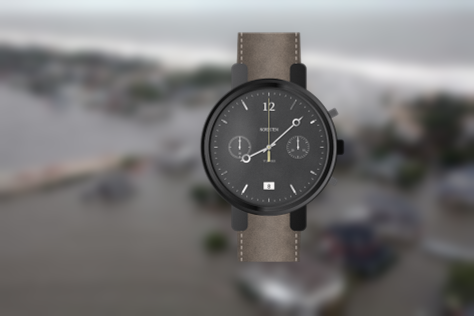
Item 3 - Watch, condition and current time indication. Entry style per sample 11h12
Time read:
8h08
